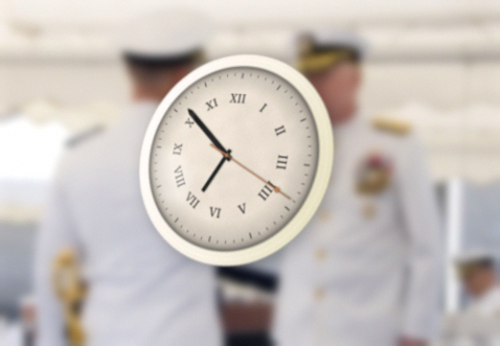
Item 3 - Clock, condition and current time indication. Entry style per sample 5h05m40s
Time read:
6h51m19s
